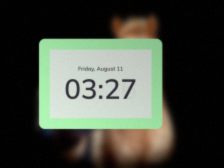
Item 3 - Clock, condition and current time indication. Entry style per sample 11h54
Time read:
3h27
